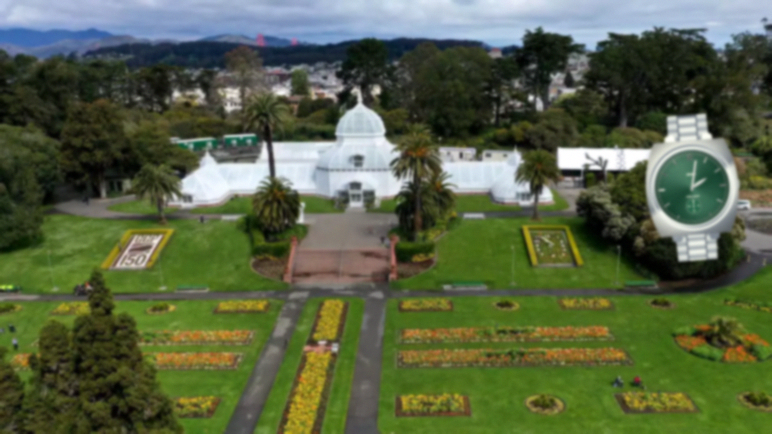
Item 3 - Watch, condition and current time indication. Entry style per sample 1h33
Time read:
2h02
